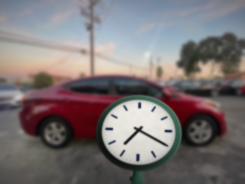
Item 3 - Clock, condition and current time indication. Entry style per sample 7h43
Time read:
7h20
